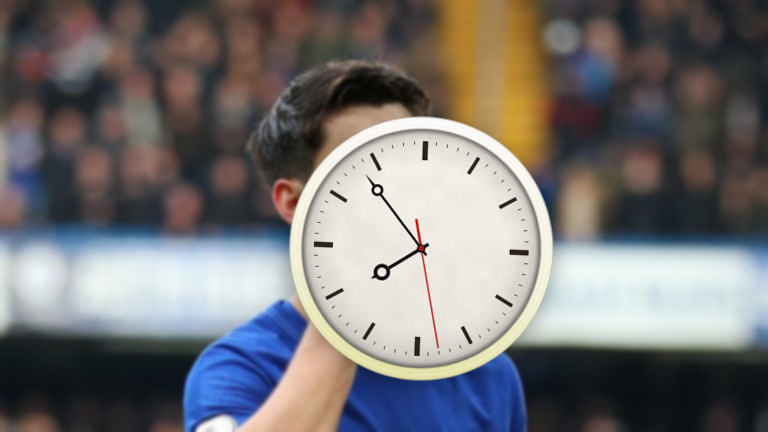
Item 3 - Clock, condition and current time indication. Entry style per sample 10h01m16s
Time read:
7h53m28s
